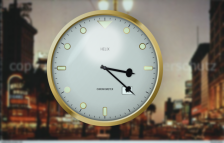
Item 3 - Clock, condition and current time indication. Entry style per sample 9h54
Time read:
3h22
